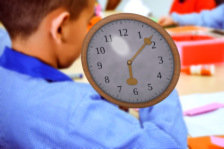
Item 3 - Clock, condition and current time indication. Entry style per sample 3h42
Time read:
6h08
